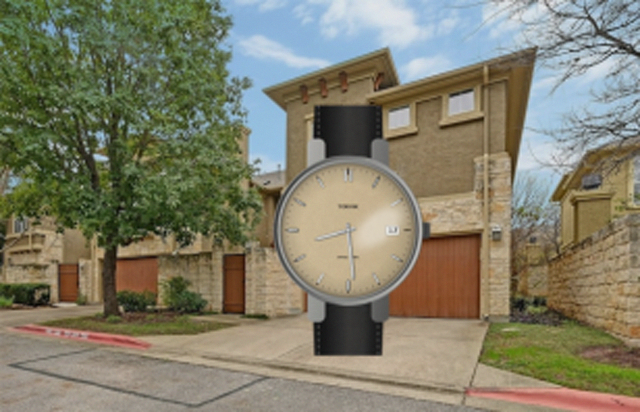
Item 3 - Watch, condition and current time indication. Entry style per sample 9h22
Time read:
8h29
